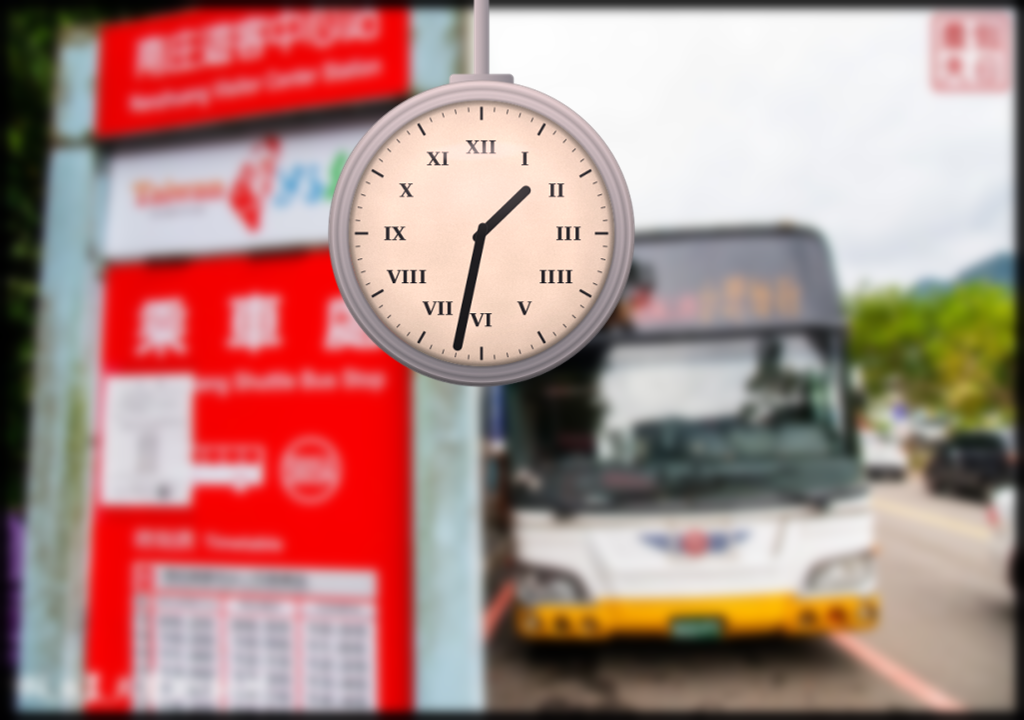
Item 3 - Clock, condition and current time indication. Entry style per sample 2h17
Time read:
1h32
